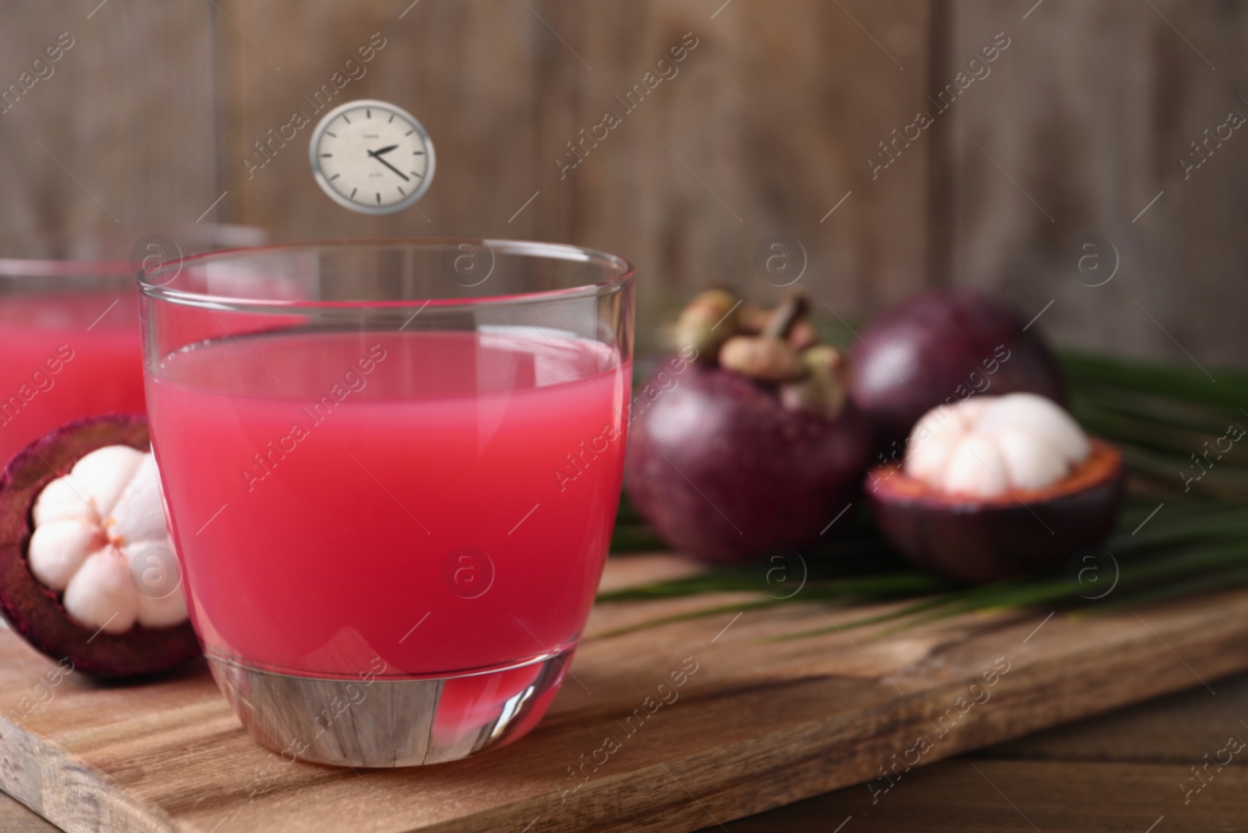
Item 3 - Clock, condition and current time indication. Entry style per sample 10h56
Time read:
2h22
